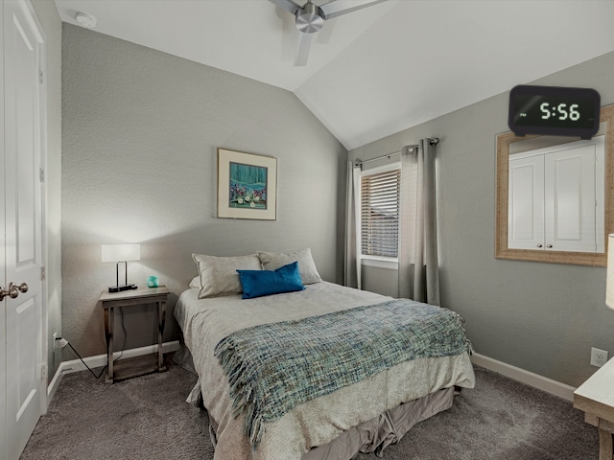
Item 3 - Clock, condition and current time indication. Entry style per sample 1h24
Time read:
5h56
